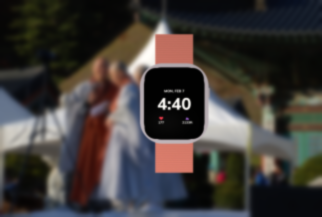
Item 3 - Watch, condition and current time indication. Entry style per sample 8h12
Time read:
4h40
